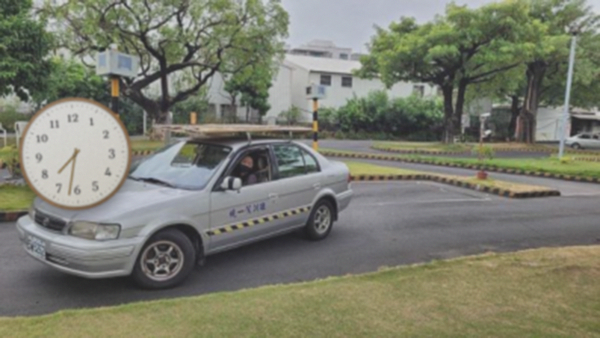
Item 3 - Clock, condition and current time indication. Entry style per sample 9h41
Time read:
7h32
